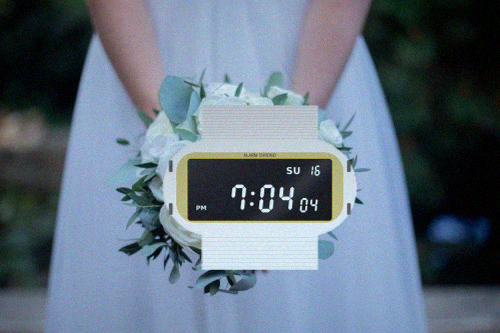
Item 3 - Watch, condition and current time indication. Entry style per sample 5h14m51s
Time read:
7h04m04s
